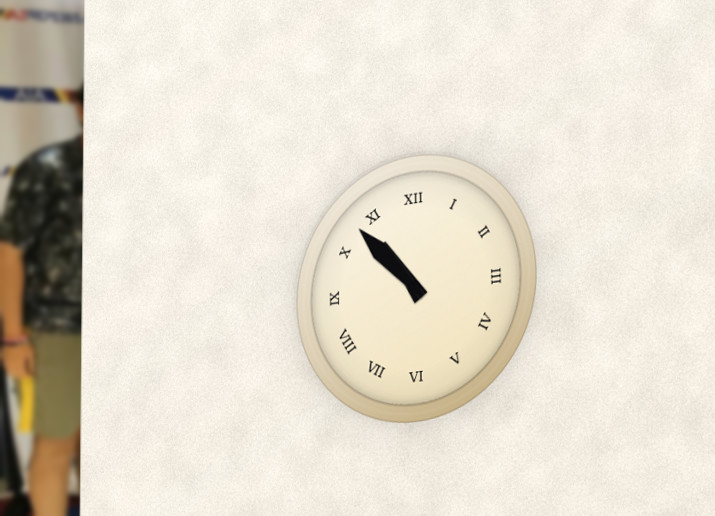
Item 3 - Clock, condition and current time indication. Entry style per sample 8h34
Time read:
10h53
